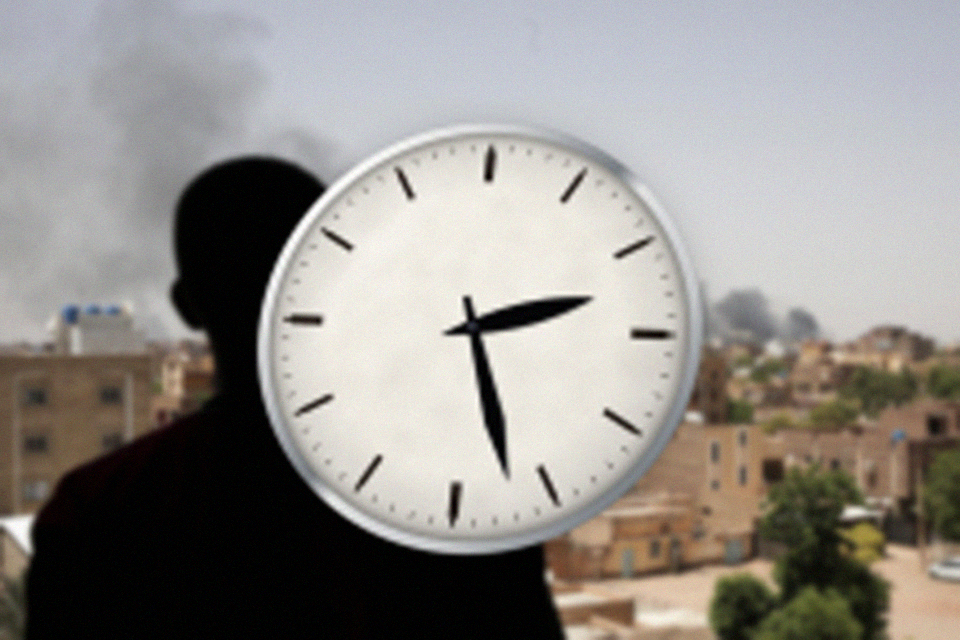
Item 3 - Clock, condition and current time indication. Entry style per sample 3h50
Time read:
2h27
